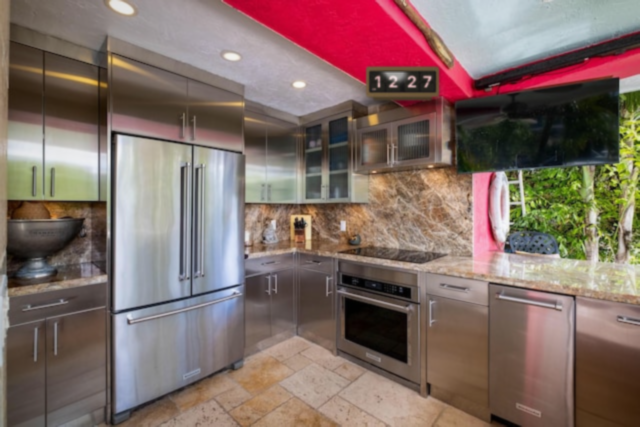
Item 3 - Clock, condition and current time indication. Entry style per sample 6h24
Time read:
12h27
